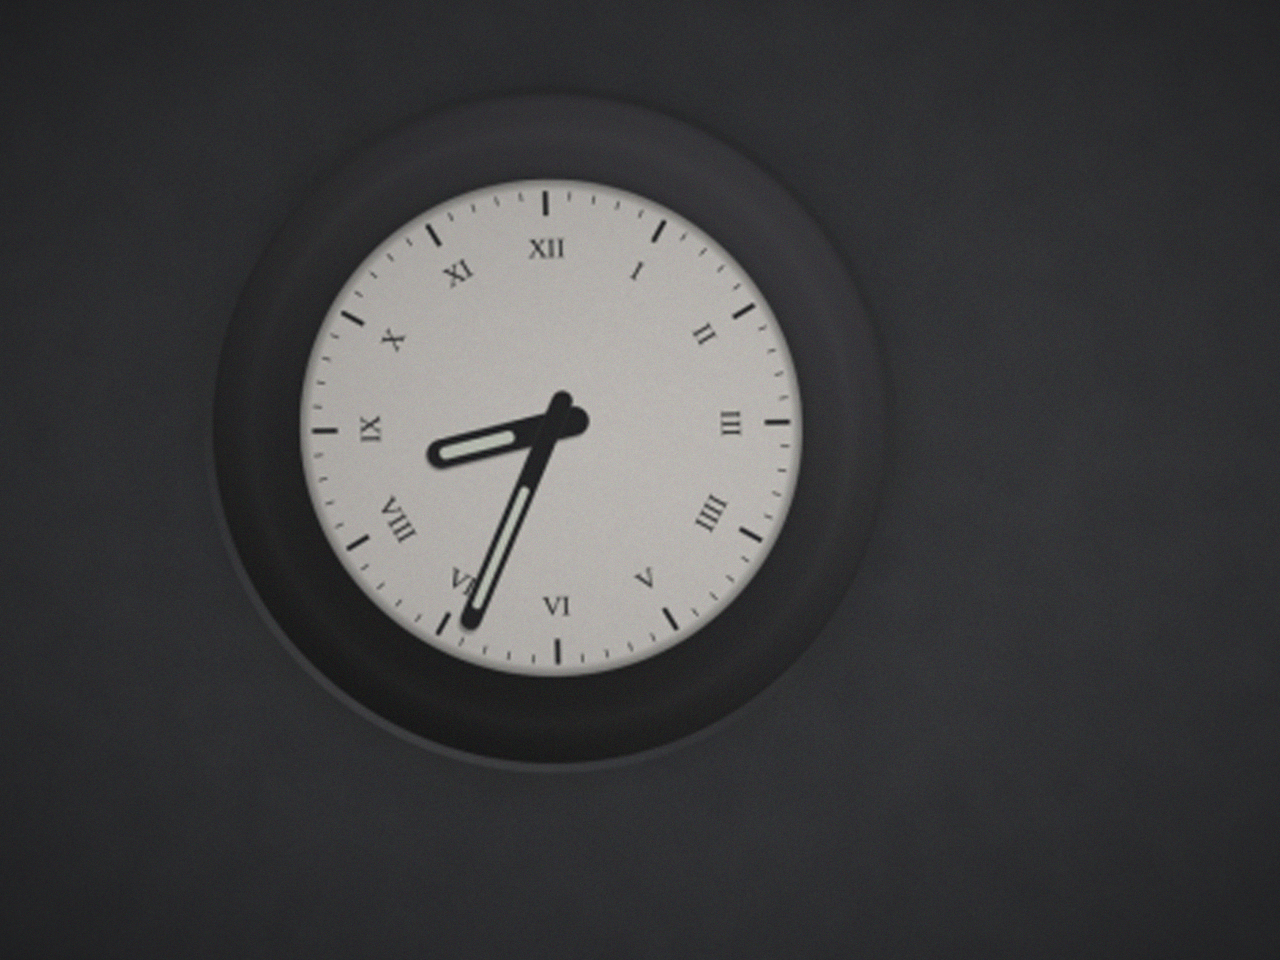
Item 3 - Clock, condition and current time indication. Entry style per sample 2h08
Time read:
8h34
